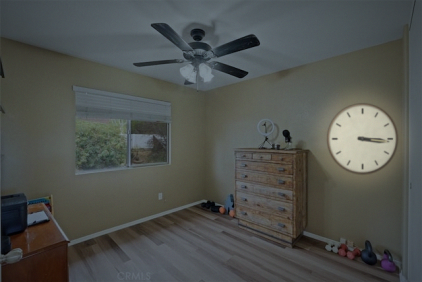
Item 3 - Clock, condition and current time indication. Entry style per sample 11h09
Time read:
3h16
